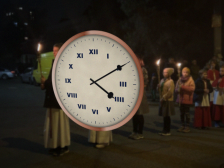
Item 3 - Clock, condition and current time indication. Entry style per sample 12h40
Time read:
4h10
